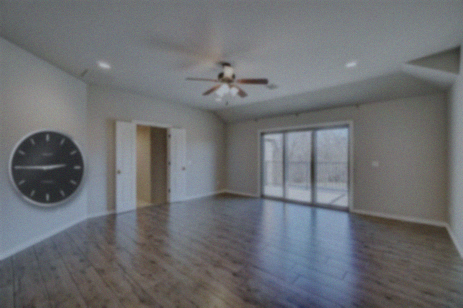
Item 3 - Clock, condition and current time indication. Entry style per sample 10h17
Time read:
2h45
